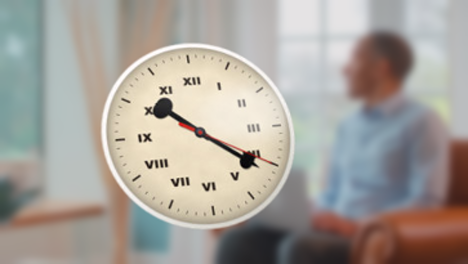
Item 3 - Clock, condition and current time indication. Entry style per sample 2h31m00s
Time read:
10h21m20s
